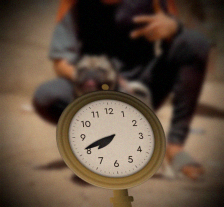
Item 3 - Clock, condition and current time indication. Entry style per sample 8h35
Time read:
7h41
